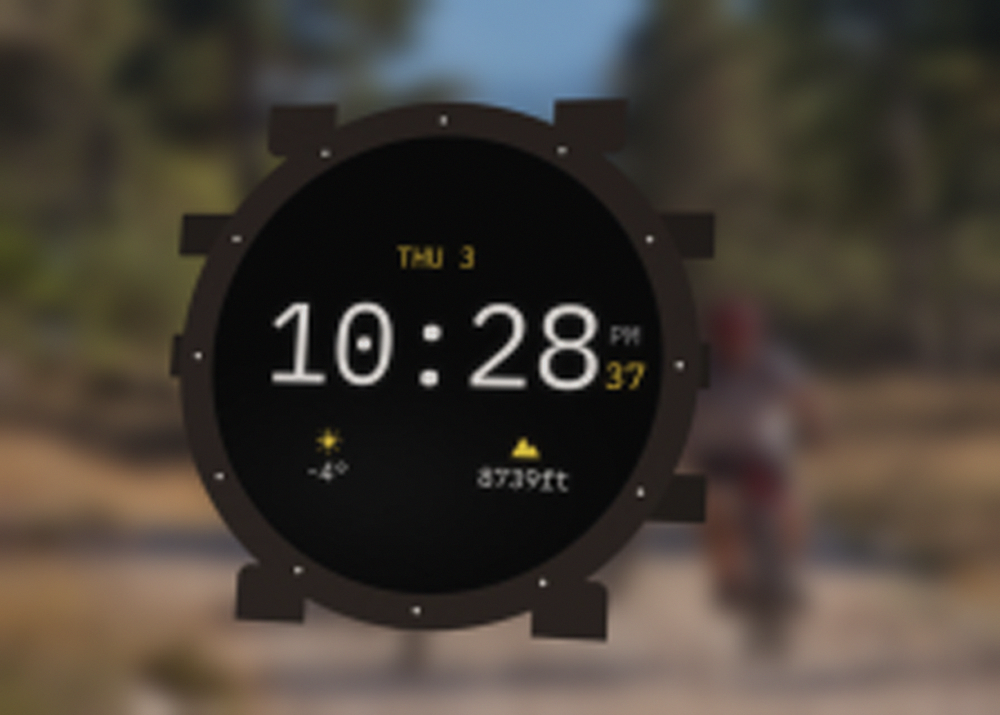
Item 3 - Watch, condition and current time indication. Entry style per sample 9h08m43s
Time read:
10h28m37s
